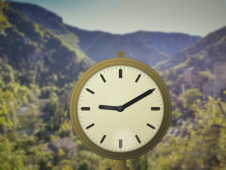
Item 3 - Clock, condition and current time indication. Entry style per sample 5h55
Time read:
9h10
